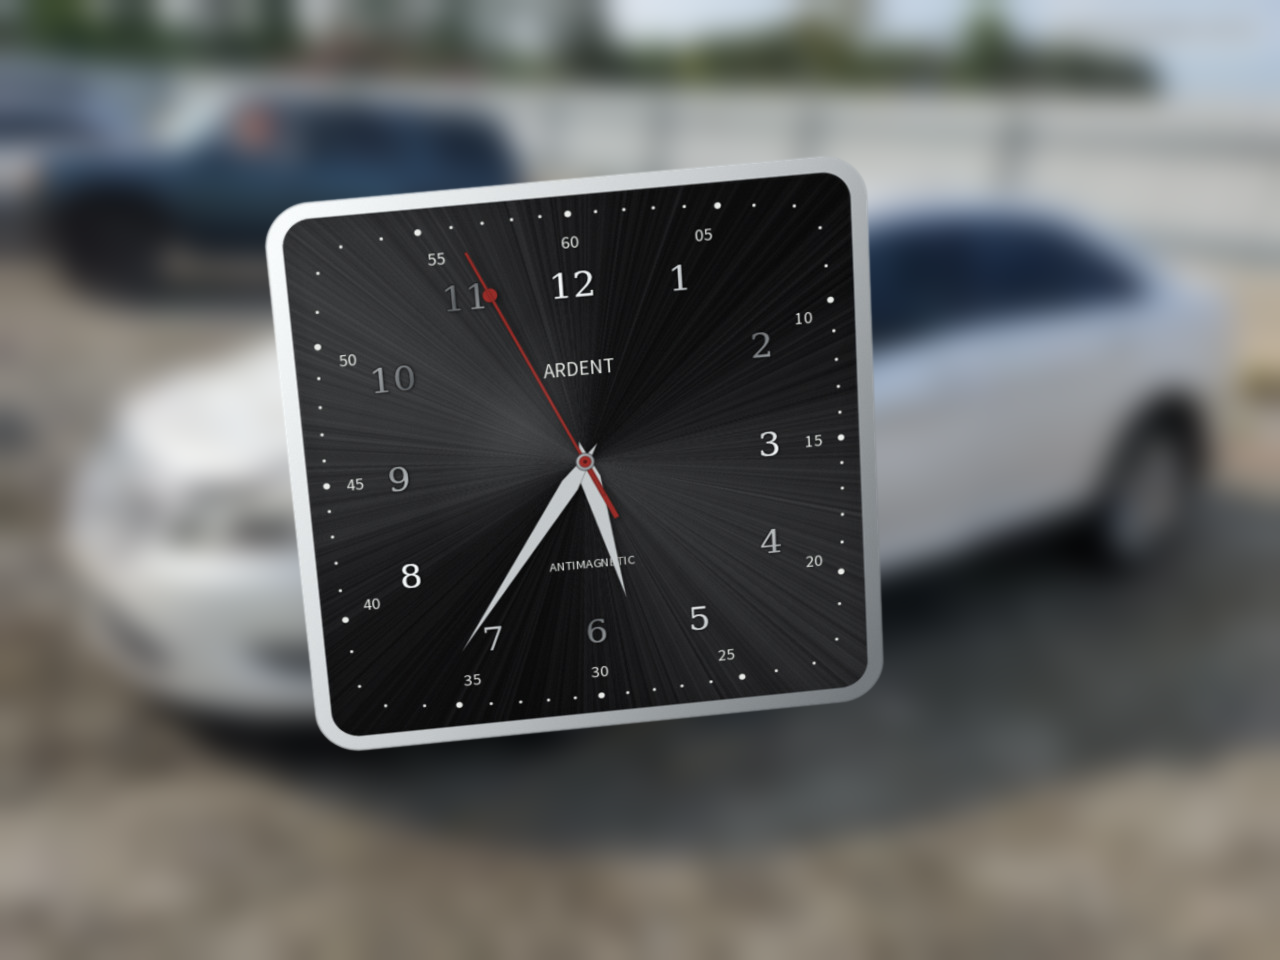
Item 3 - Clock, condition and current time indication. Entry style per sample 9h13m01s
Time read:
5h35m56s
